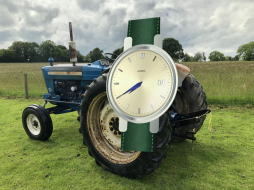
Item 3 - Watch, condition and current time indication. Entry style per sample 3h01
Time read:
7h40
